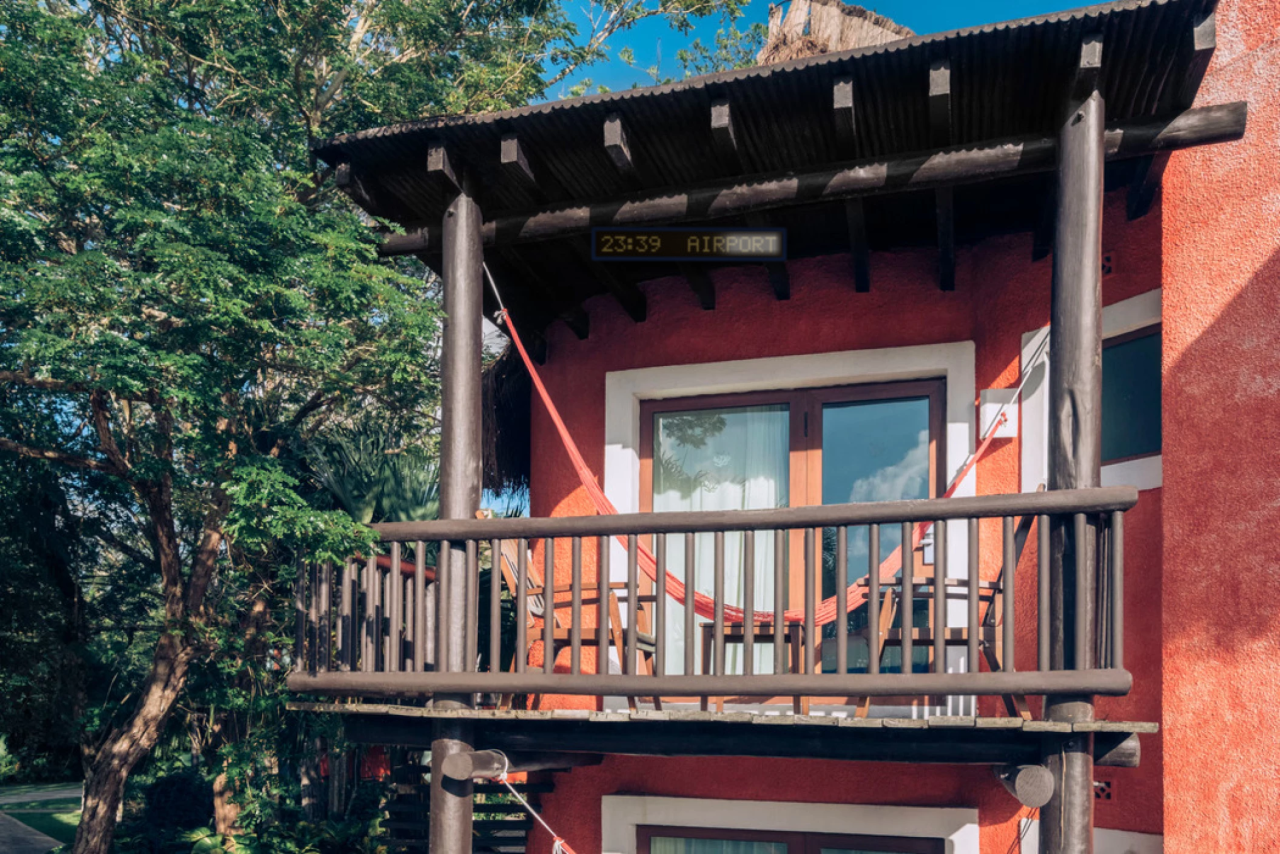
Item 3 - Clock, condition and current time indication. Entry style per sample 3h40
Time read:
23h39
